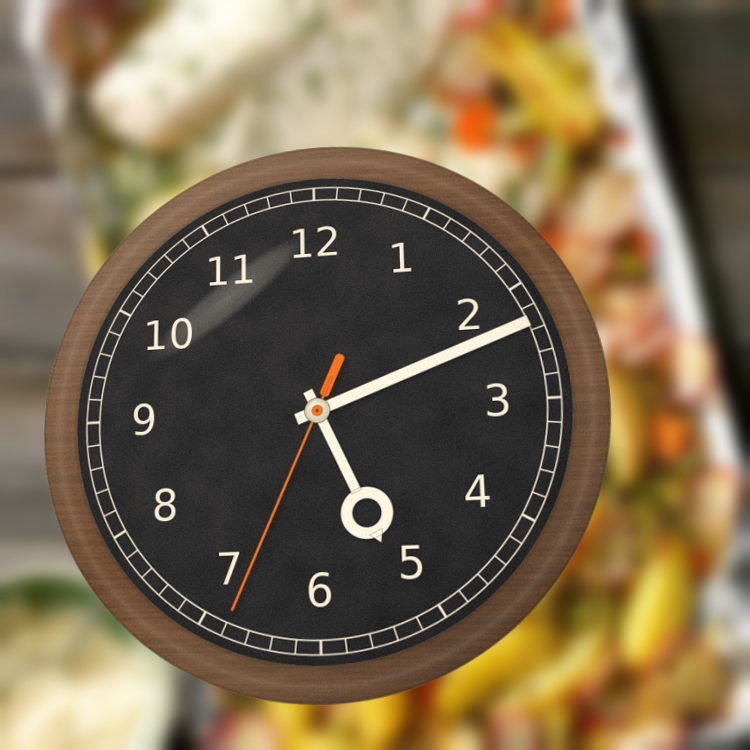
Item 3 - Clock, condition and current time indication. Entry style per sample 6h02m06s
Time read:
5h11m34s
